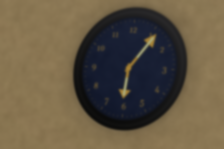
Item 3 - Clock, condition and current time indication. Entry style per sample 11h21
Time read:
6h06
